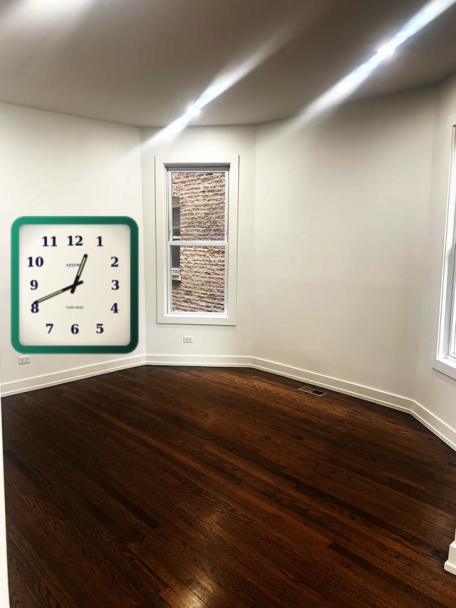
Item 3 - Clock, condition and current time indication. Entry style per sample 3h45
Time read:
12h41
